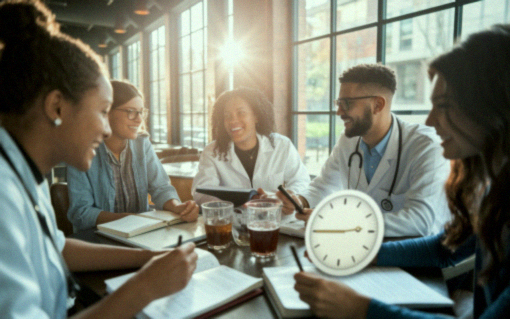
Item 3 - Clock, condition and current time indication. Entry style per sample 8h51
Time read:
2h45
